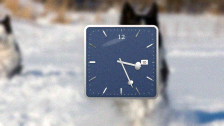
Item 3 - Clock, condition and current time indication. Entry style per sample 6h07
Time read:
3h26
